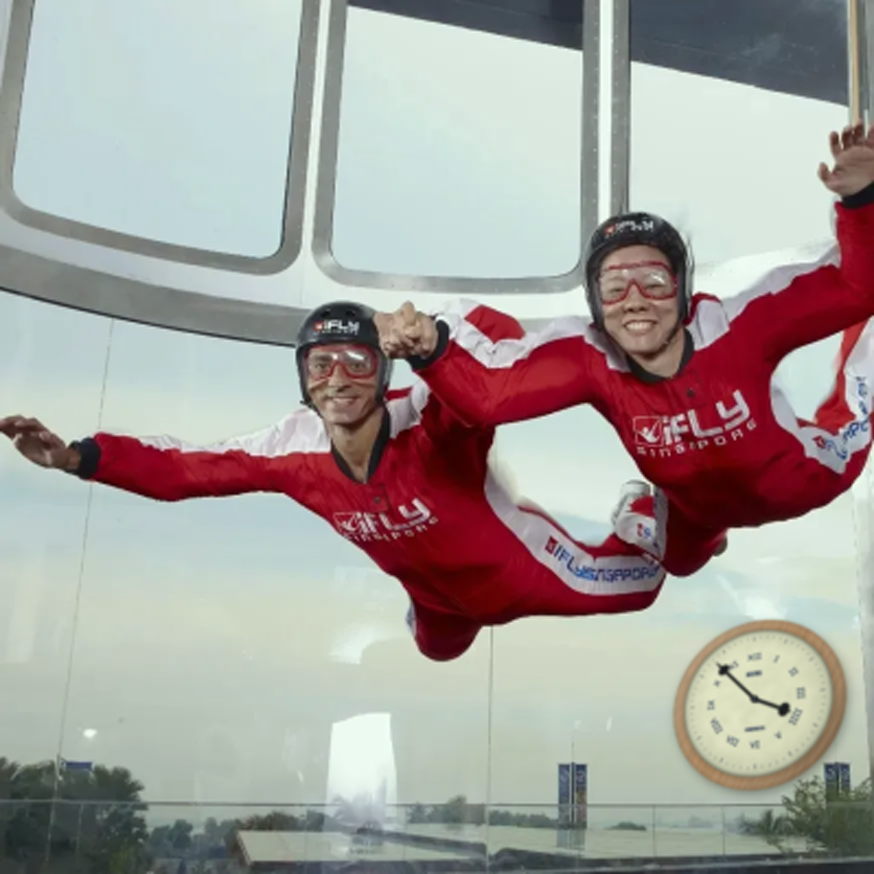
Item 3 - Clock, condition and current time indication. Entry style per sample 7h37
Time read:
3h53
